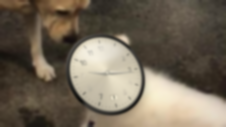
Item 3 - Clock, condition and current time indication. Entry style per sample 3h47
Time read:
9h16
